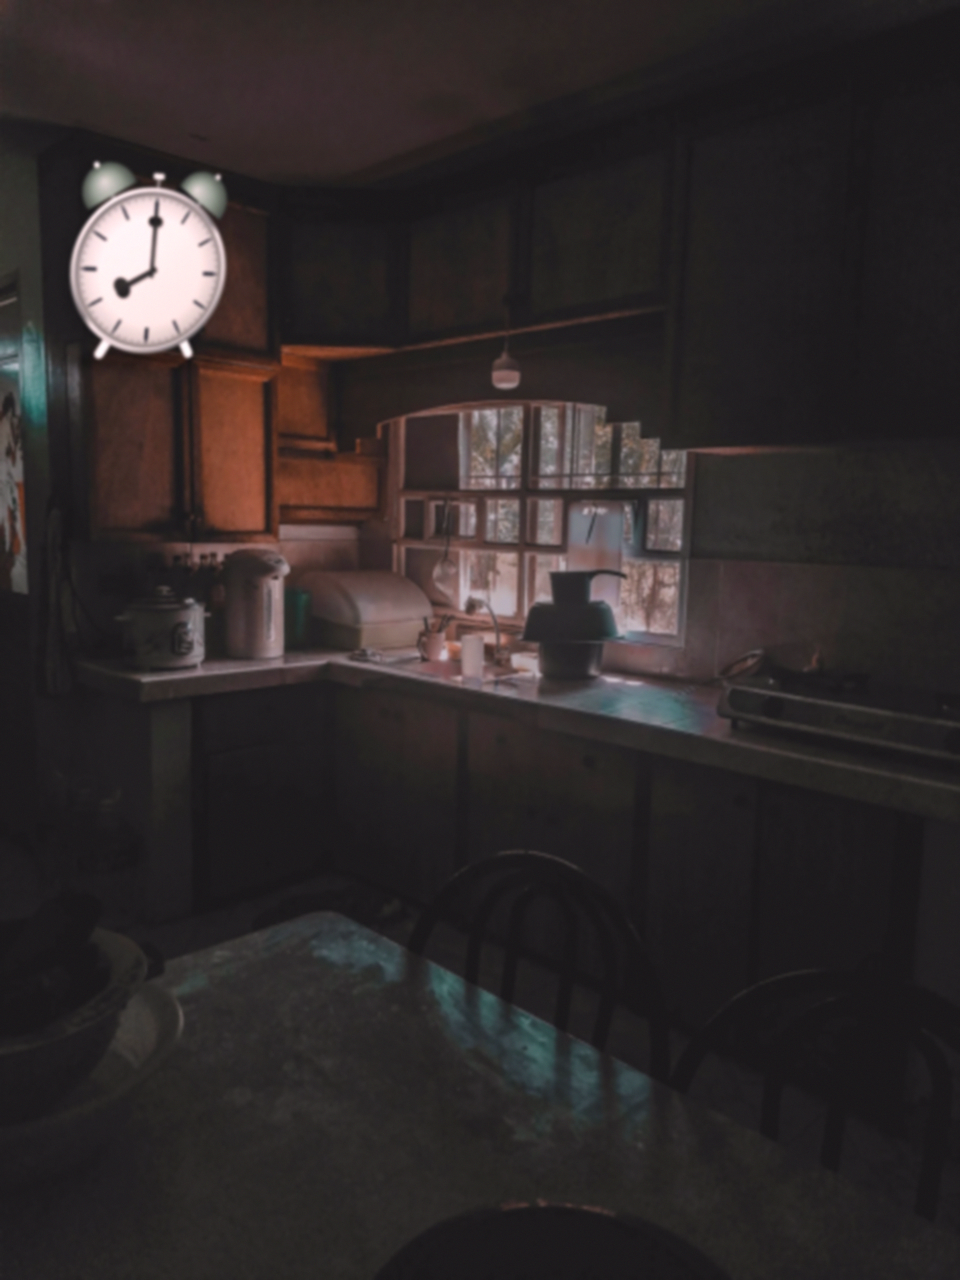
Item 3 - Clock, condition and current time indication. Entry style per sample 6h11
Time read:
8h00
